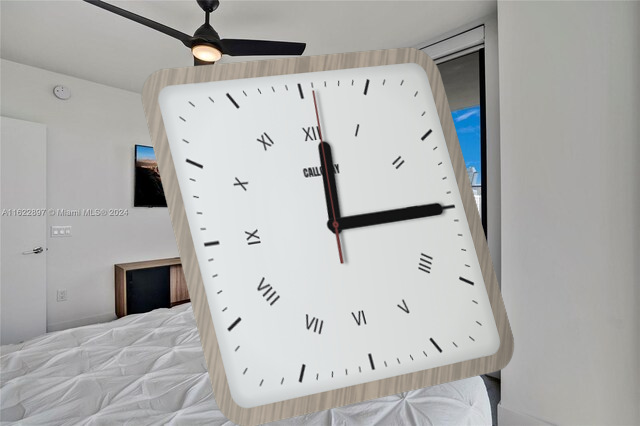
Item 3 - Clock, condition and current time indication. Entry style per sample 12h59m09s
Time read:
12h15m01s
